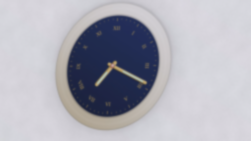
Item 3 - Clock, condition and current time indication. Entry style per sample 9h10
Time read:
7h19
